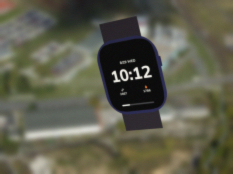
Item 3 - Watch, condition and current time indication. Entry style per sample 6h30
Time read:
10h12
